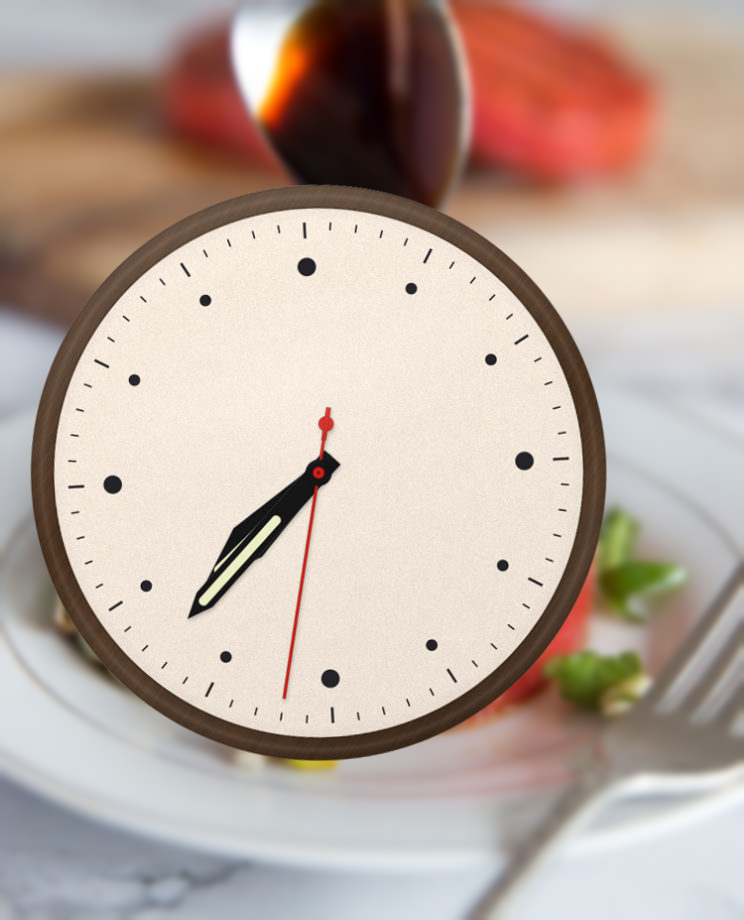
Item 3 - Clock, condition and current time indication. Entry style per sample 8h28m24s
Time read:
7h37m32s
